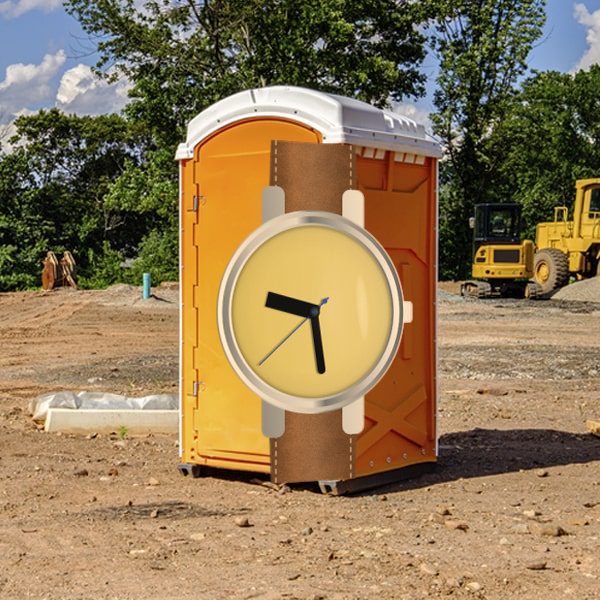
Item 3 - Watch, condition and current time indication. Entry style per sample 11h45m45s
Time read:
9h28m38s
